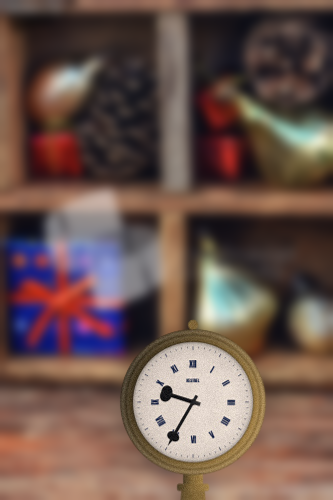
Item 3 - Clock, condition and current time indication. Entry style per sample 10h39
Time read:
9h35
